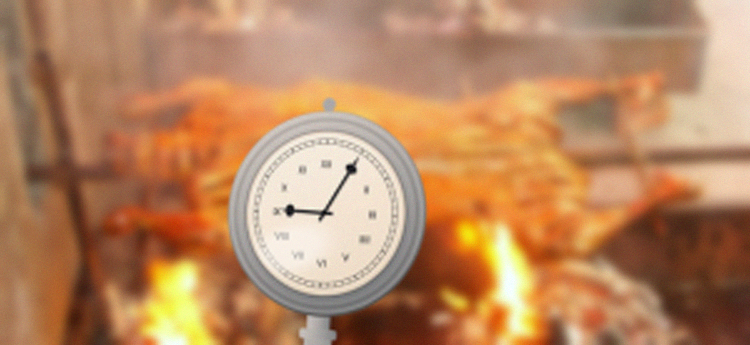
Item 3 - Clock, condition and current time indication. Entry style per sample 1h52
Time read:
9h05
